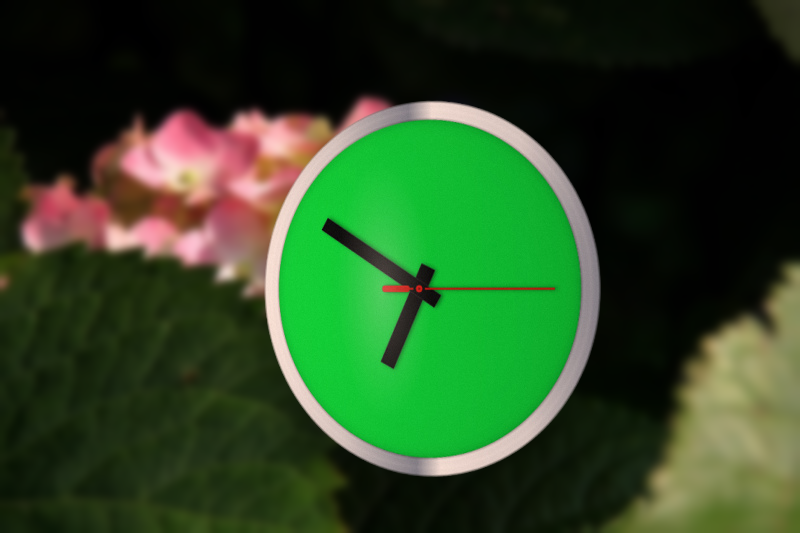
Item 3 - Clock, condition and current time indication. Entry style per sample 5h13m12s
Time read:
6h50m15s
